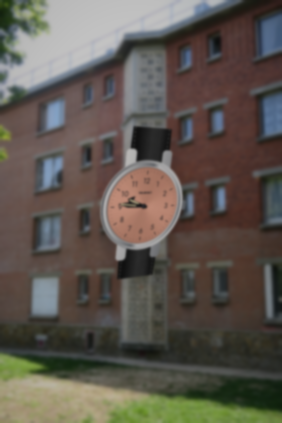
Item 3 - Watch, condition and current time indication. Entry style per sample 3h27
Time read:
9h46
